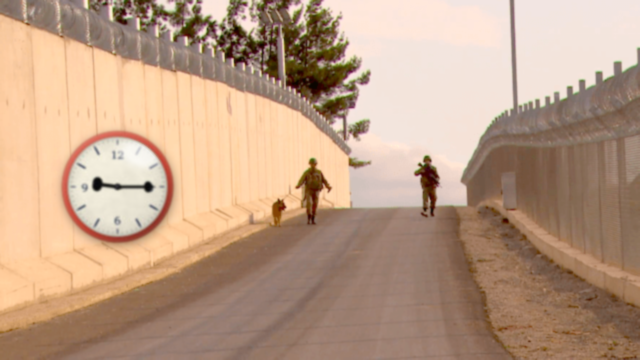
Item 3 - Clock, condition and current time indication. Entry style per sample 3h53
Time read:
9h15
